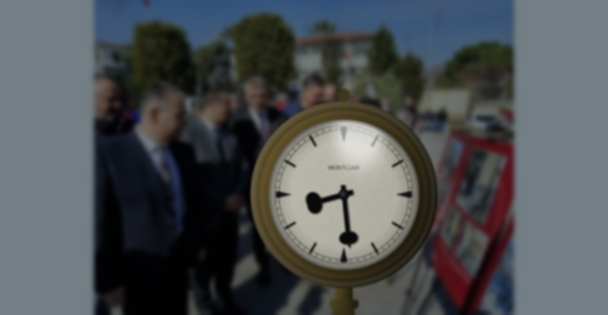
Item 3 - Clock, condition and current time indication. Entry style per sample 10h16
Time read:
8h29
